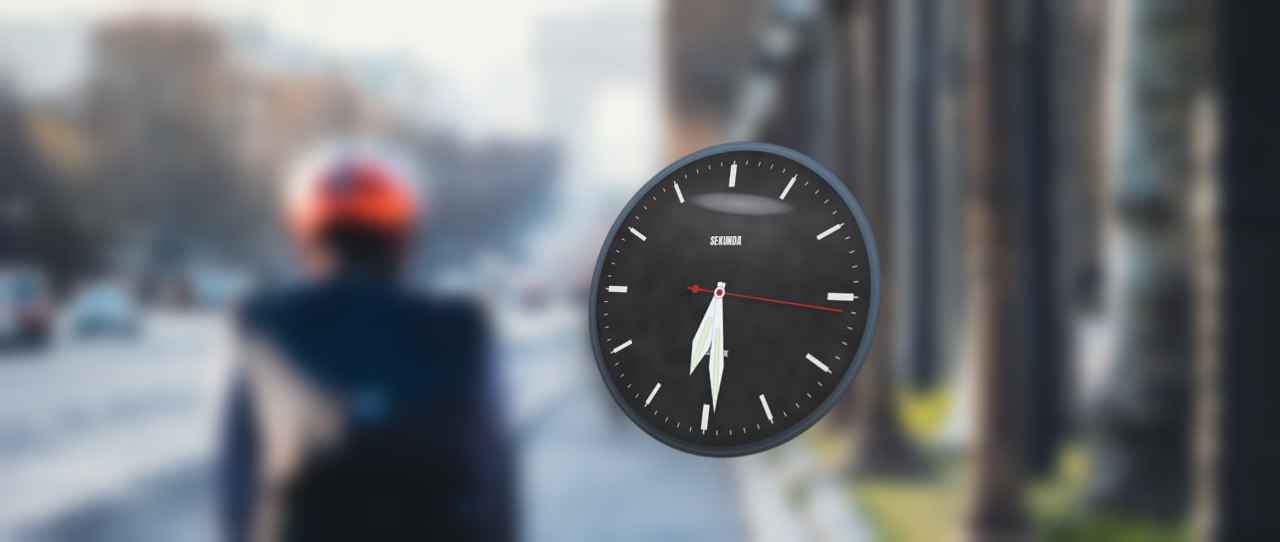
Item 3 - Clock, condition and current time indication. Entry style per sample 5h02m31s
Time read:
6h29m16s
